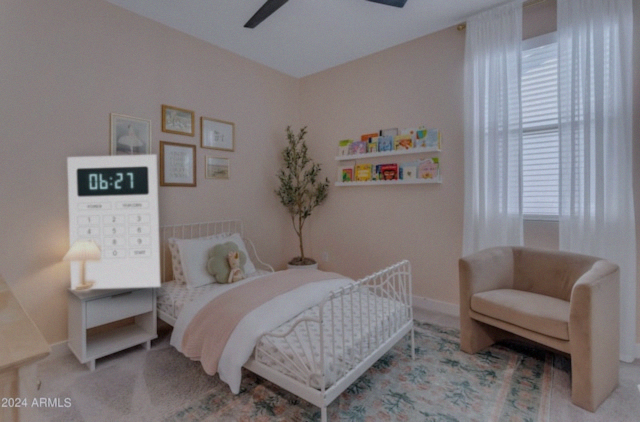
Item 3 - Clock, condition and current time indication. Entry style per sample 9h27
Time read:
6h27
